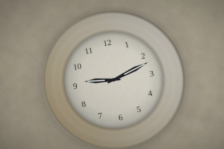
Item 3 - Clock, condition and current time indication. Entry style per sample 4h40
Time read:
9h12
